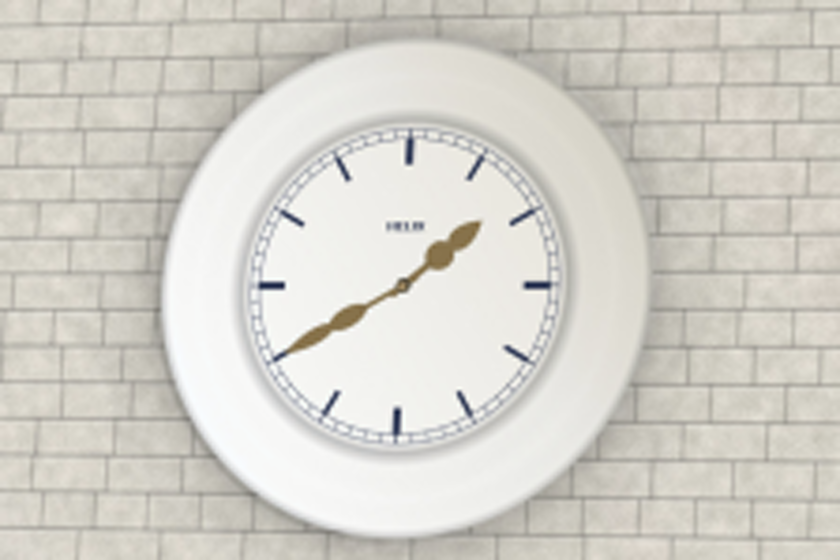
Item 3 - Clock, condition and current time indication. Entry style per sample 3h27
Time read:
1h40
